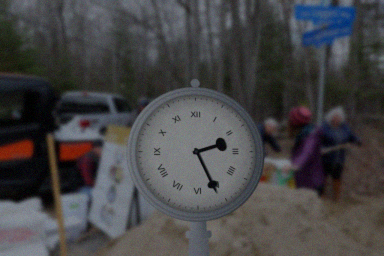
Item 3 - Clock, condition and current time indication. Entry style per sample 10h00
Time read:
2h26
